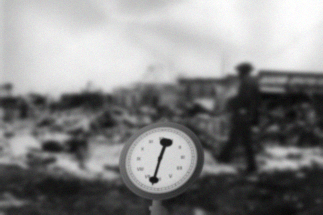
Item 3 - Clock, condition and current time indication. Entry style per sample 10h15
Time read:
12h32
